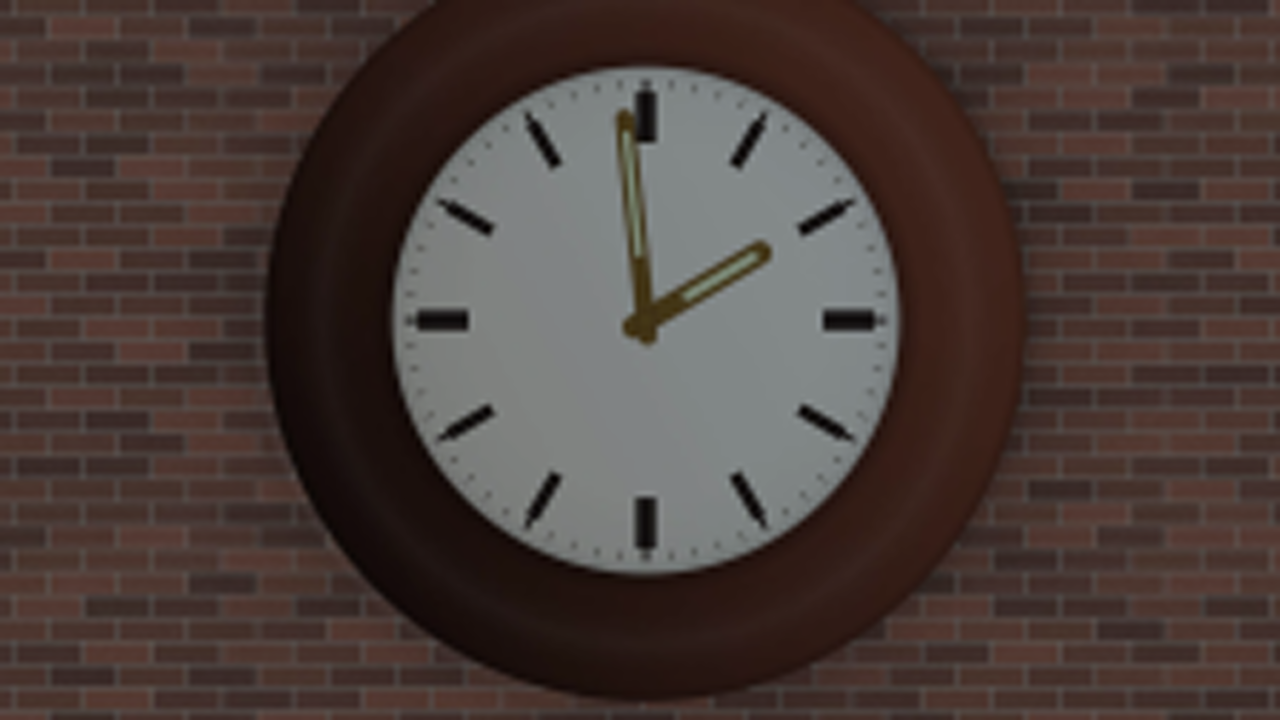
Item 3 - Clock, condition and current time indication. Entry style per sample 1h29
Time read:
1h59
